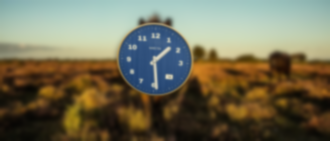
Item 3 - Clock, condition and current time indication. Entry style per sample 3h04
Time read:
1h29
